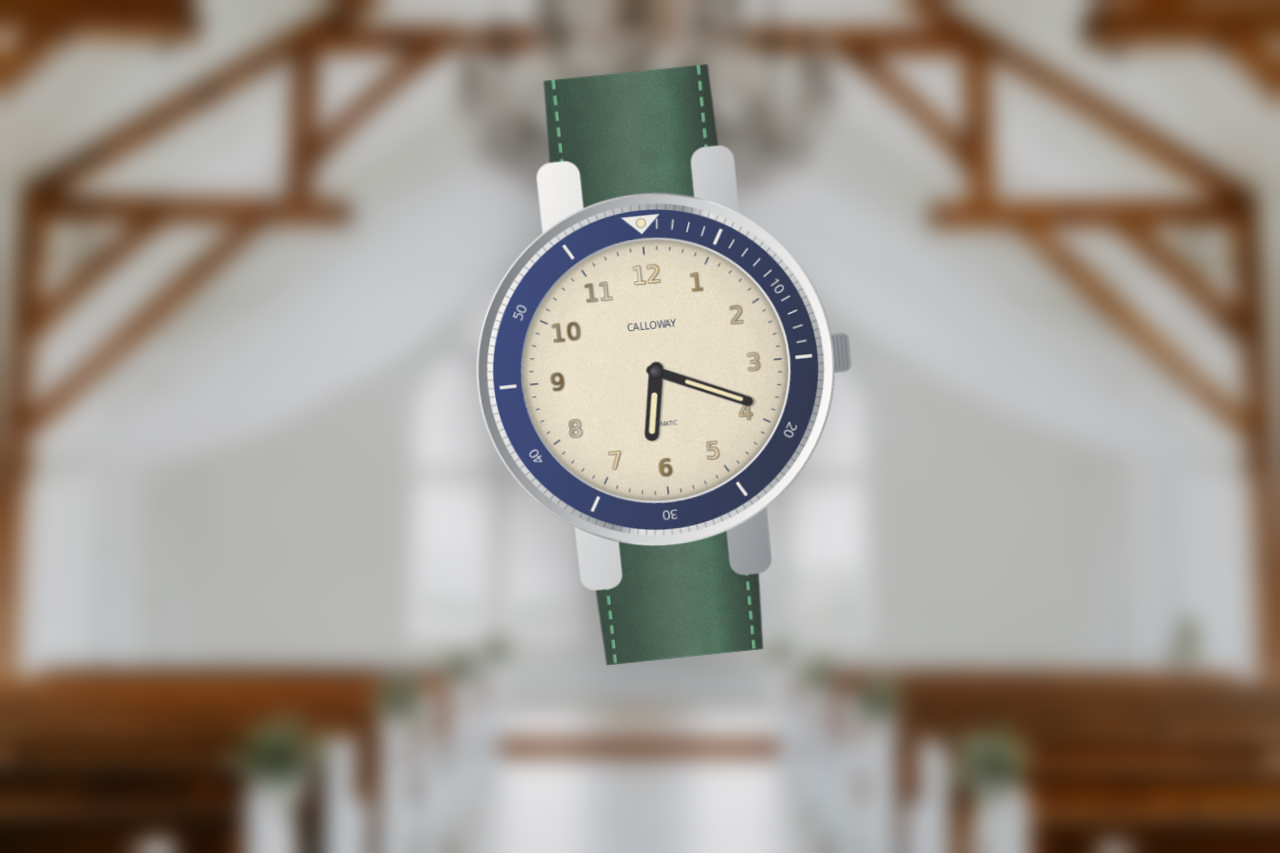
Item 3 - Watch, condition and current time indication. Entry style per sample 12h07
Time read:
6h19
